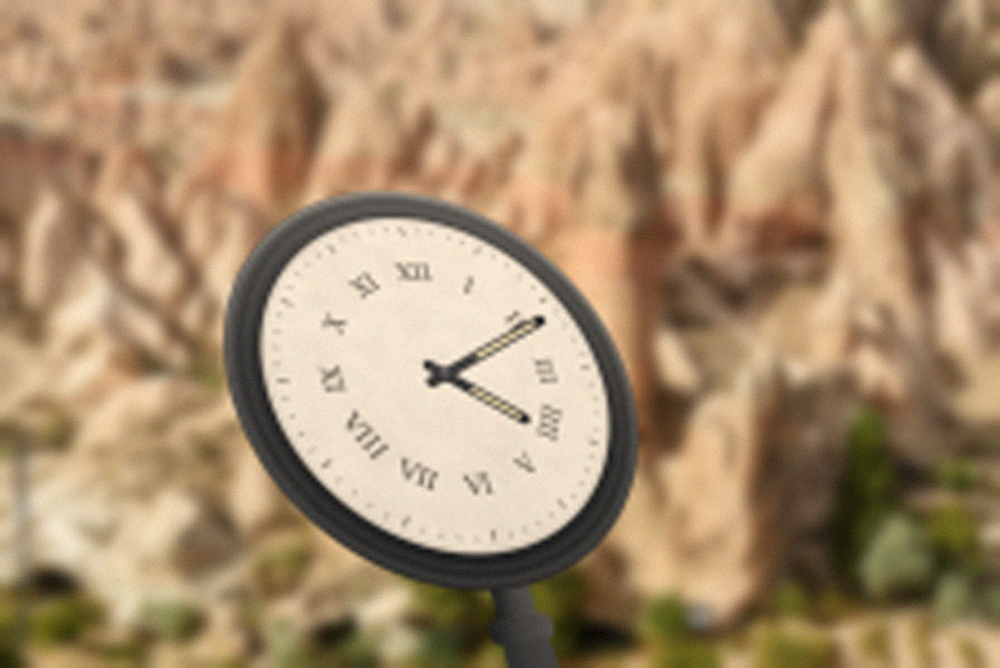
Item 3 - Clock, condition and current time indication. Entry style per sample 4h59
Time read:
4h11
